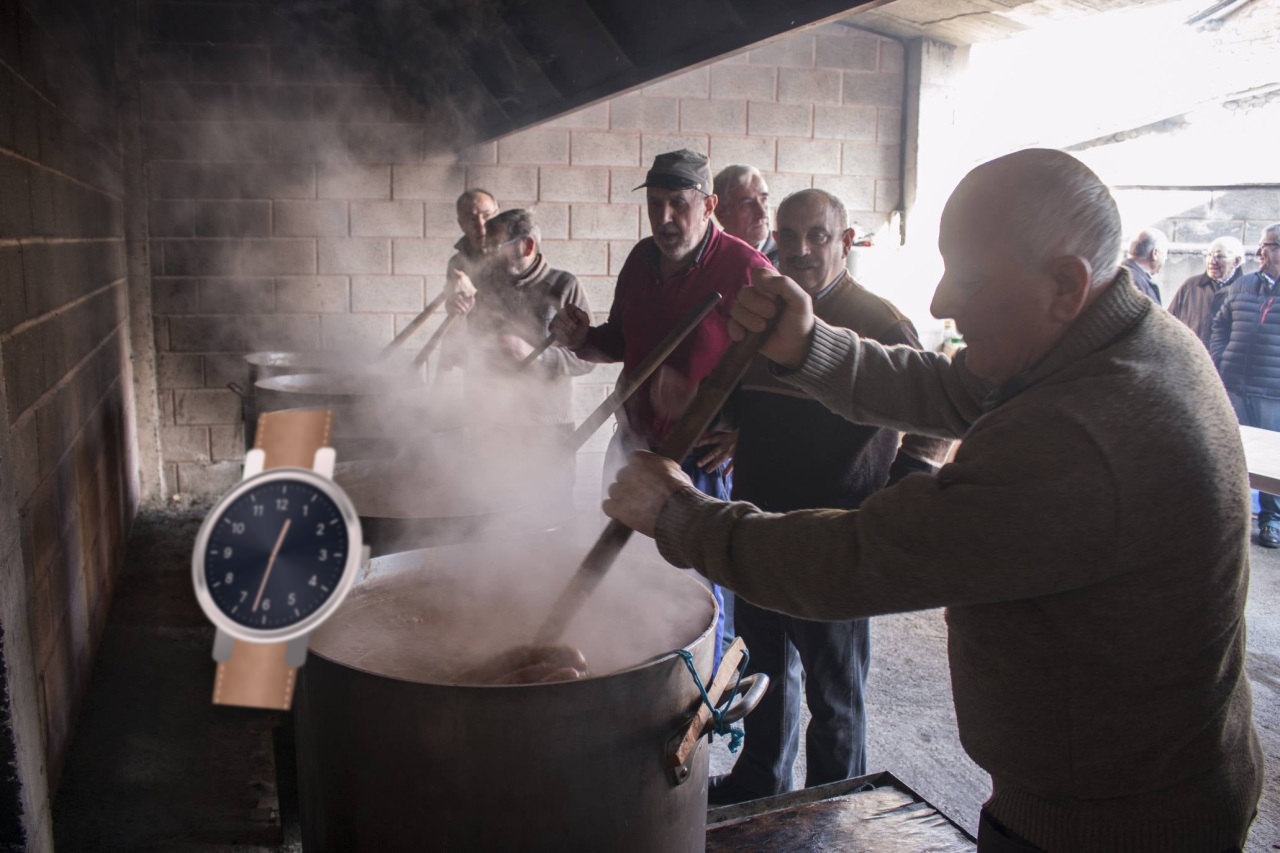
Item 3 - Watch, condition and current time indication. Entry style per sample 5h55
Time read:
12h32
